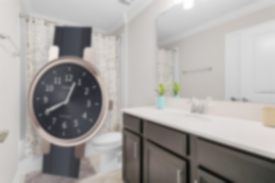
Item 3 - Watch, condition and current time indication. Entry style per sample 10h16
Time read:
12h40
